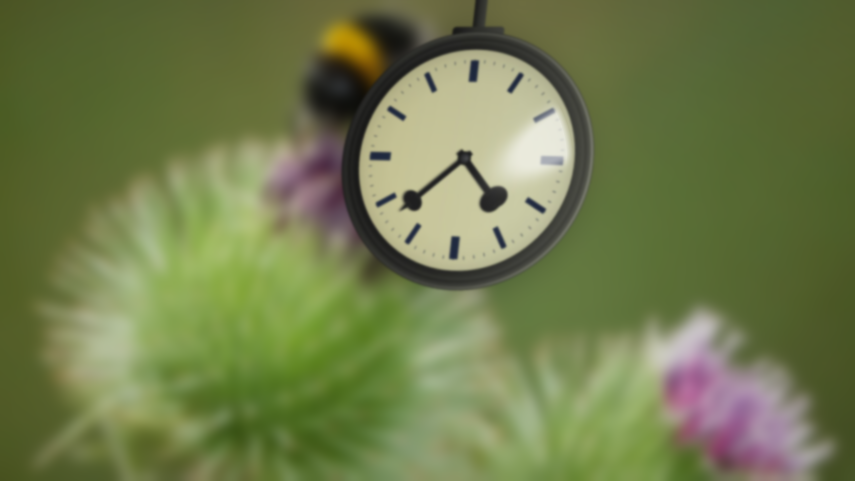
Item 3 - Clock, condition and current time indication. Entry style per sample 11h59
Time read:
4h38
